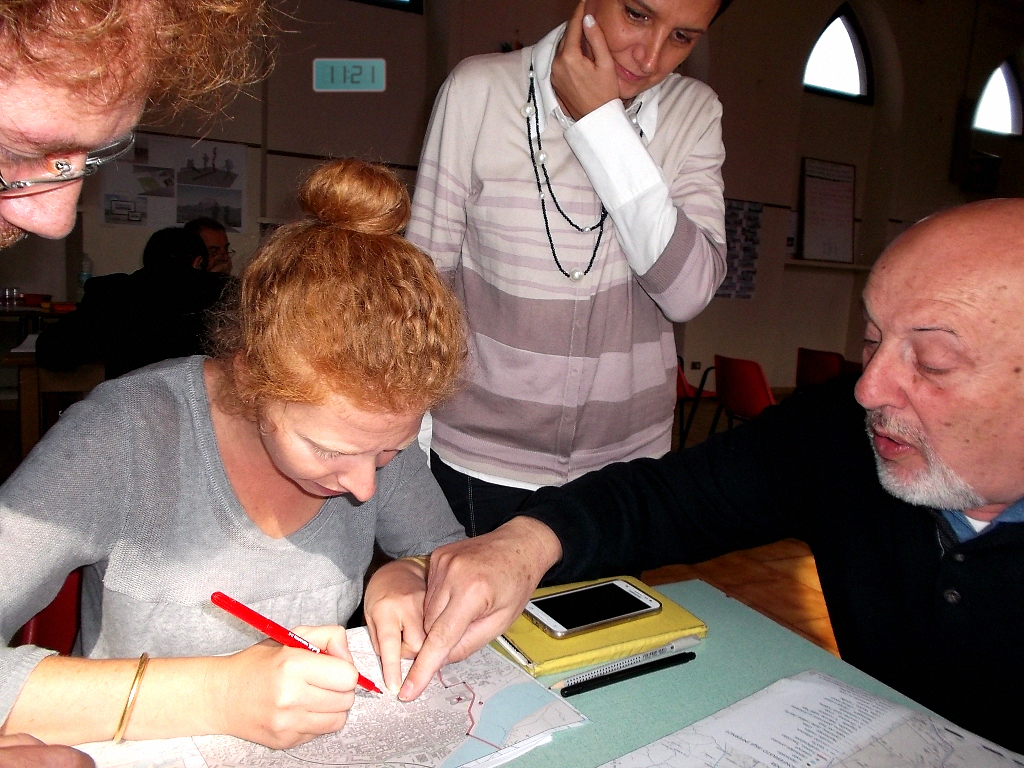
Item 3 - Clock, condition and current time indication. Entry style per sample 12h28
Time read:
11h21
